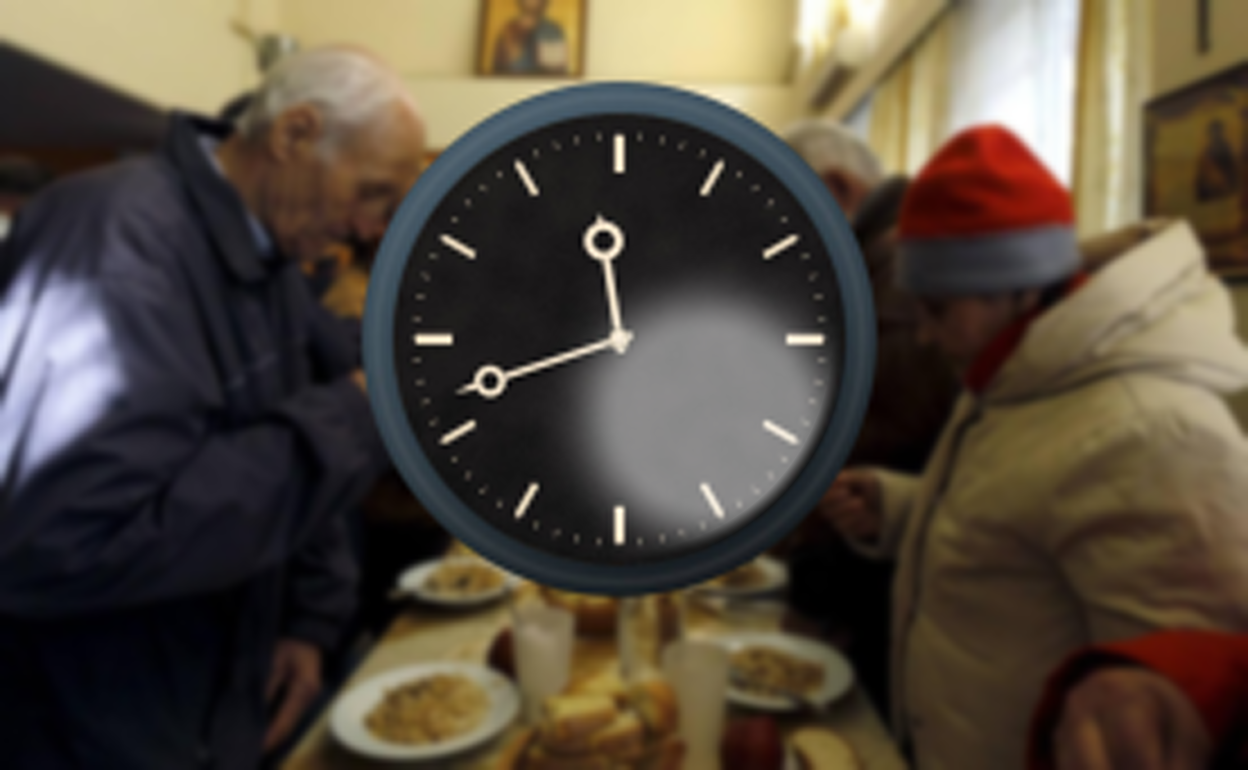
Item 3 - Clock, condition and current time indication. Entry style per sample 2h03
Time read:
11h42
